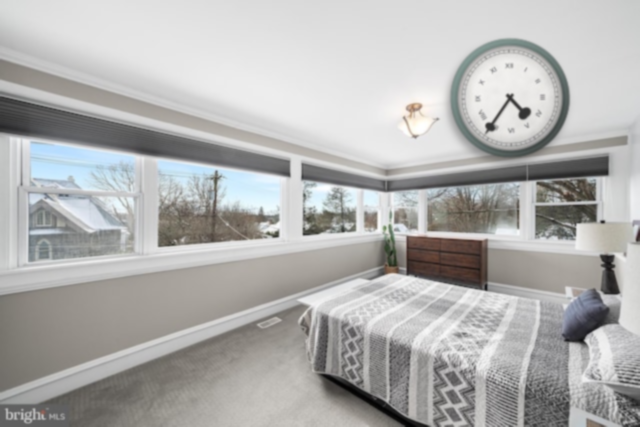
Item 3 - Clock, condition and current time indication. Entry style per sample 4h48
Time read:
4h36
